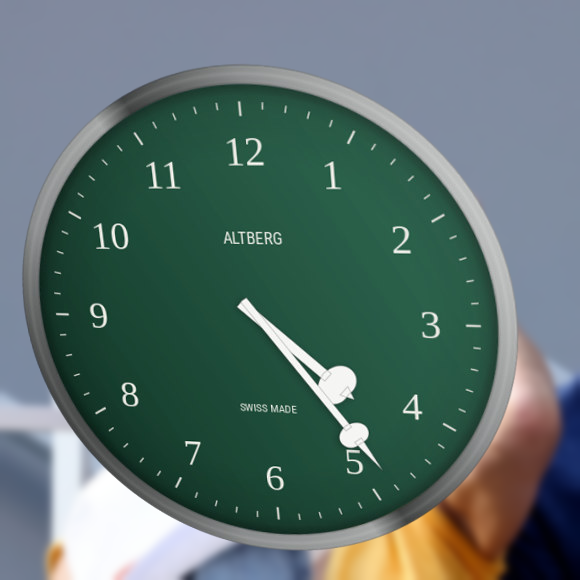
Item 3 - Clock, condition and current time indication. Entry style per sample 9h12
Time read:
4h24
